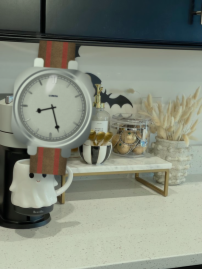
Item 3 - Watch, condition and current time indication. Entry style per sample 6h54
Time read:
8h27
